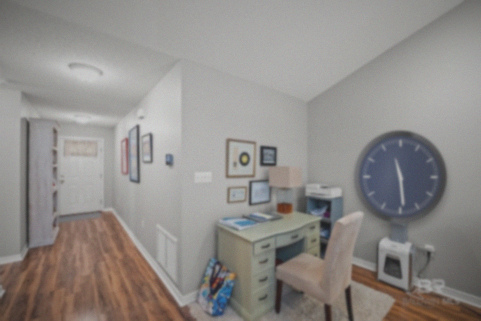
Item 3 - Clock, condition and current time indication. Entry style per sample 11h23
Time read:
11h29
